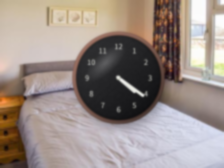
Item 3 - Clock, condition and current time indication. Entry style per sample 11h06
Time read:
4h21
